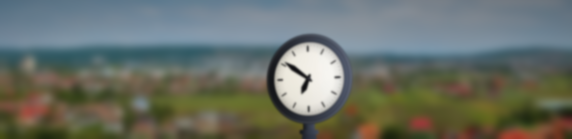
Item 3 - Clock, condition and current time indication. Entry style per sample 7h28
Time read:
6h51
